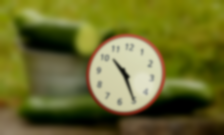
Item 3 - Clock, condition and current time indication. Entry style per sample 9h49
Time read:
10h25
